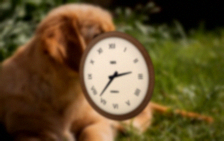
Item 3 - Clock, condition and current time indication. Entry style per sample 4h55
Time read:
2h37
